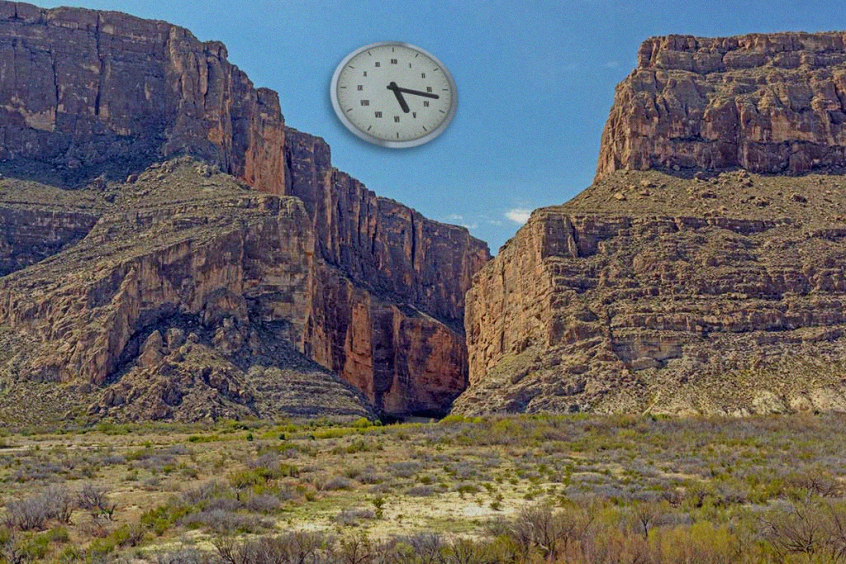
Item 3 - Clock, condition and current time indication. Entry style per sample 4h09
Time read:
5h17
